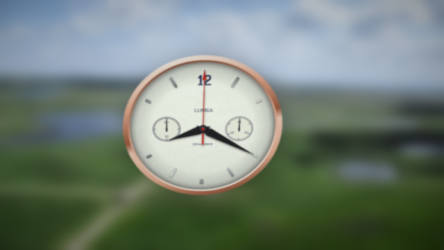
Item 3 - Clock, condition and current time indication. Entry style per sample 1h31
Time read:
8h20
